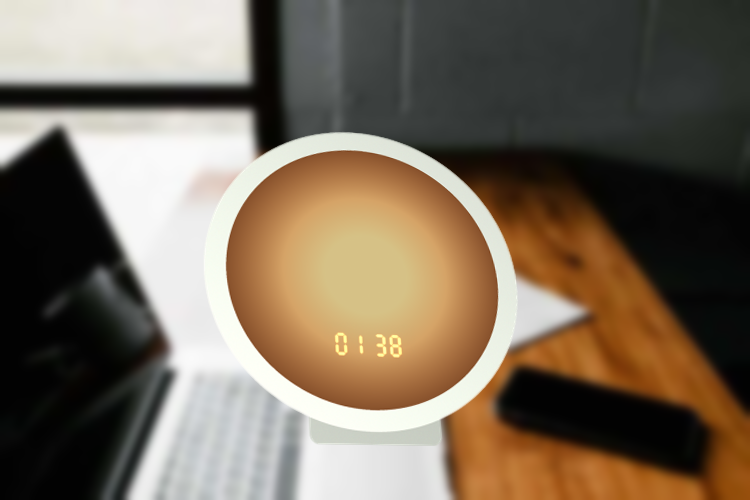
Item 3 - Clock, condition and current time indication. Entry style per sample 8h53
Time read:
1h38
